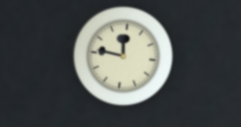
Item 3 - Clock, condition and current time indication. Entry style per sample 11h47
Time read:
11h46
